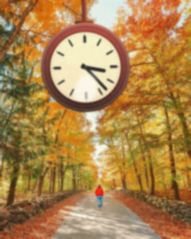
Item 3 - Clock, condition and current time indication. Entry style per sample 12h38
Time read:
3h23
